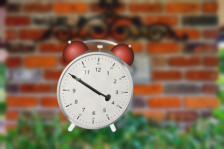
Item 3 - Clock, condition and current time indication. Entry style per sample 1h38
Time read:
3h50
